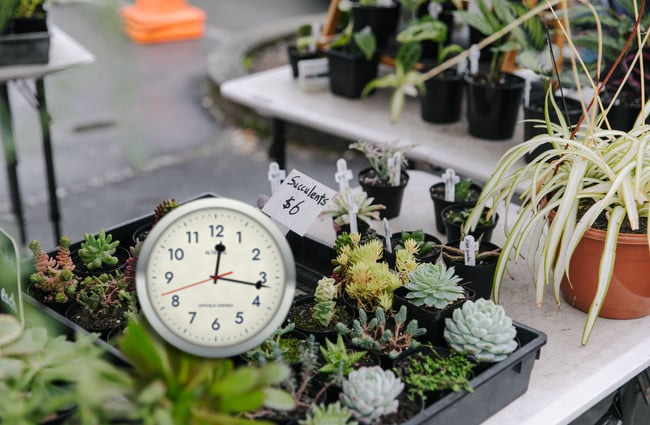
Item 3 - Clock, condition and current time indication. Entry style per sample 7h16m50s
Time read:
12h16m42s
